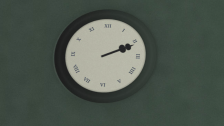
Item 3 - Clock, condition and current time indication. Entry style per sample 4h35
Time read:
2h11
